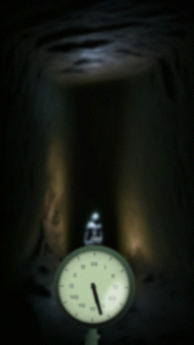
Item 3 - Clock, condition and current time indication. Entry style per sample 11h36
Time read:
5h27
